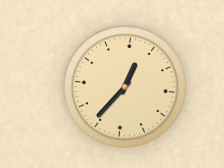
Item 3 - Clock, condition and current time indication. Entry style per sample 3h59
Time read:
12h36
